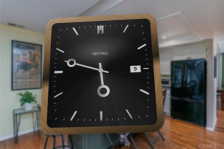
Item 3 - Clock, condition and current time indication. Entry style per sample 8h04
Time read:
5h48
